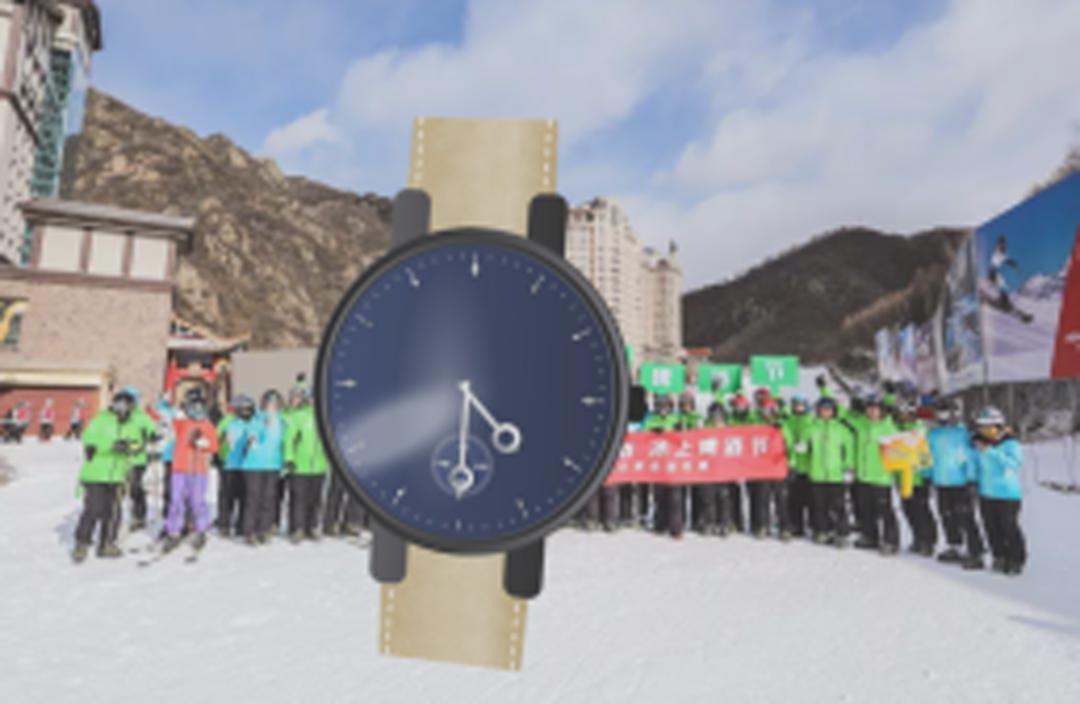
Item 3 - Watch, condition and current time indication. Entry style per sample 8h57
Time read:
4h30
